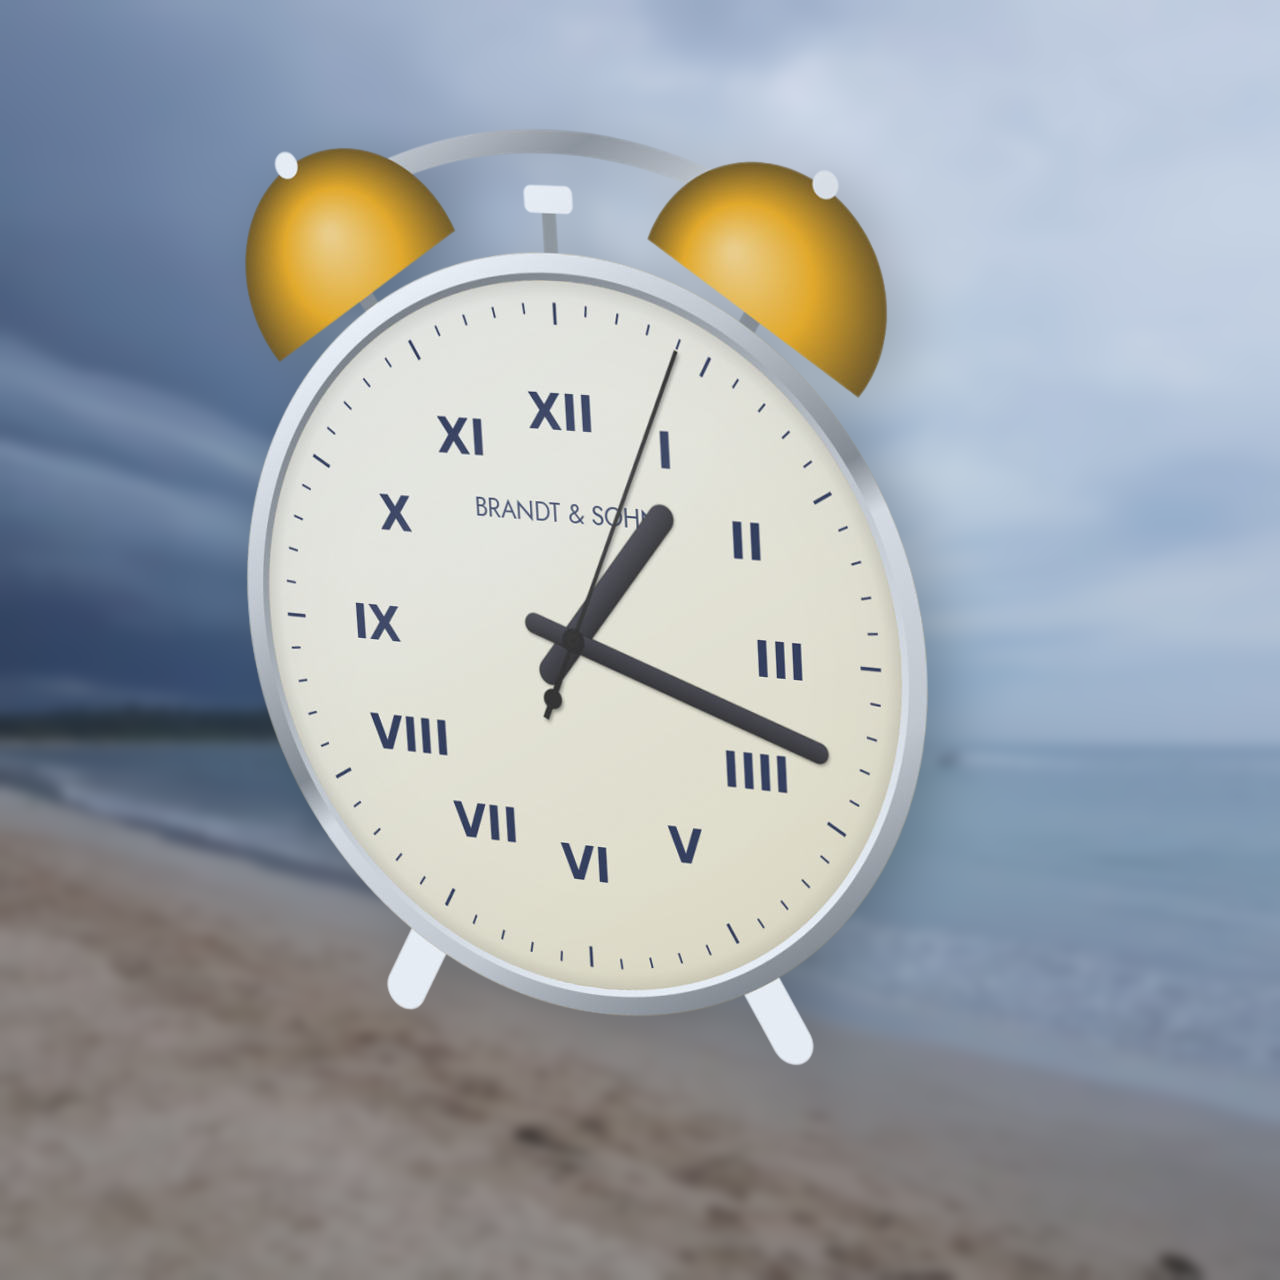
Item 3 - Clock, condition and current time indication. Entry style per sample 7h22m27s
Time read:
1h18m04s
